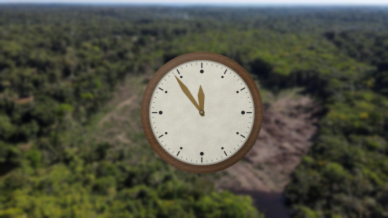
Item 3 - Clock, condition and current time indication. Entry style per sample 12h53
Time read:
11h54
